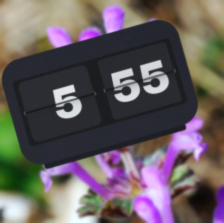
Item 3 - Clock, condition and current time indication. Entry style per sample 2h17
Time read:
5h55
